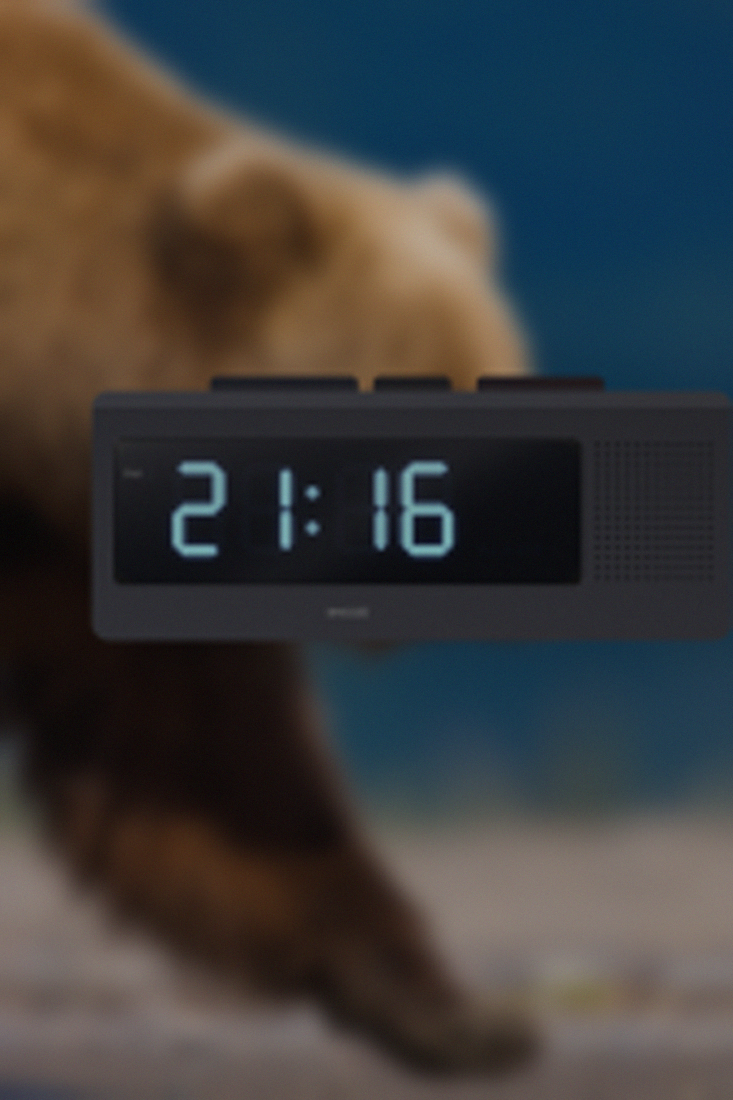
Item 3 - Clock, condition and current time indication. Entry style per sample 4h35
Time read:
21h16
